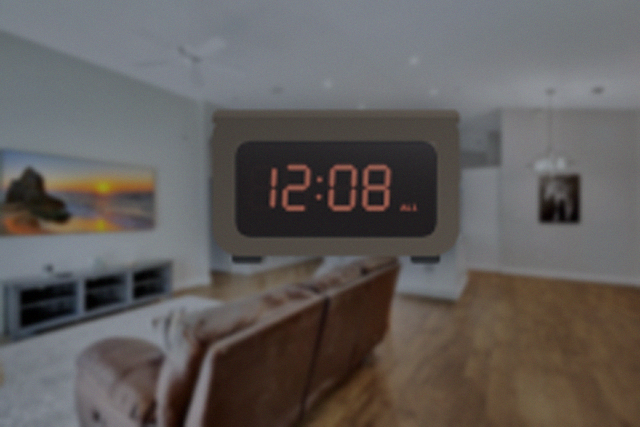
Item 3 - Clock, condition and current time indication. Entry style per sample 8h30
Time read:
12h08
